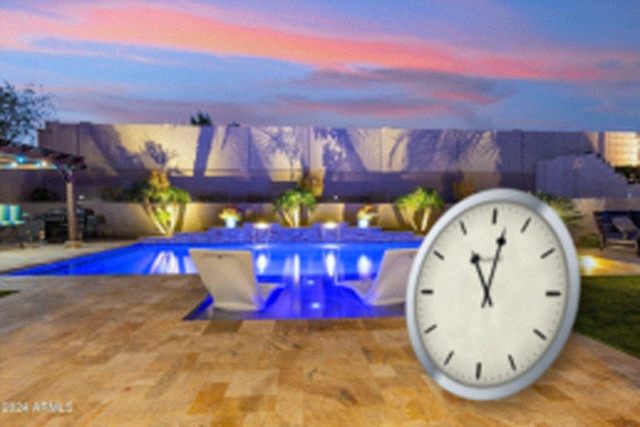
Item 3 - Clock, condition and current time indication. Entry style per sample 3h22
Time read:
11h02
